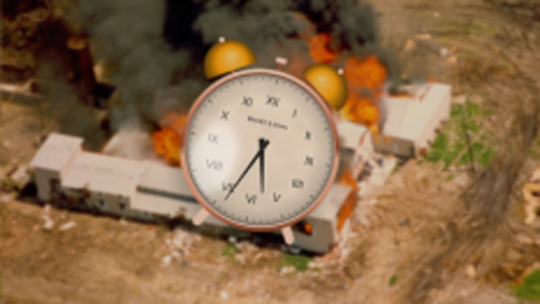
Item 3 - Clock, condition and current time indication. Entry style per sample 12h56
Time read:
5h34
